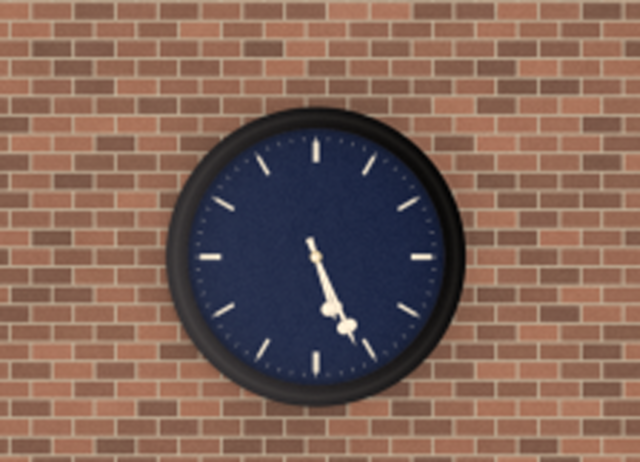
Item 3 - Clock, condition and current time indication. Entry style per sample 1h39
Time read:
5h26
